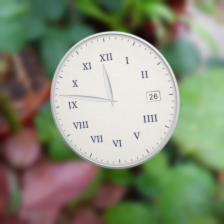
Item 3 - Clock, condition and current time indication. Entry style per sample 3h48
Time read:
11h47
